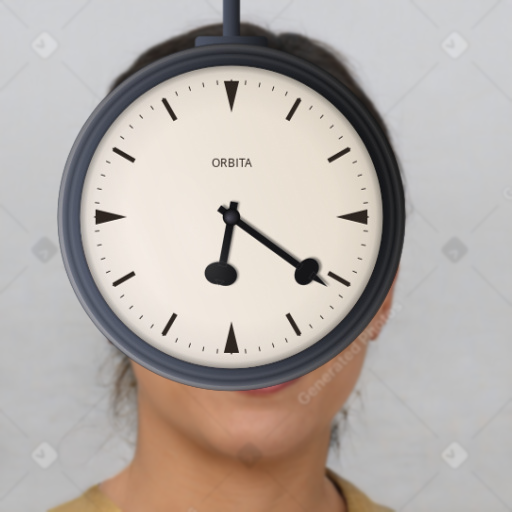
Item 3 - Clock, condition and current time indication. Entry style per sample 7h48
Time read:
6h21
